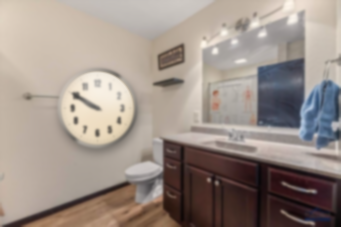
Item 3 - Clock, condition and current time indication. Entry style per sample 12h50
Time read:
9h50
